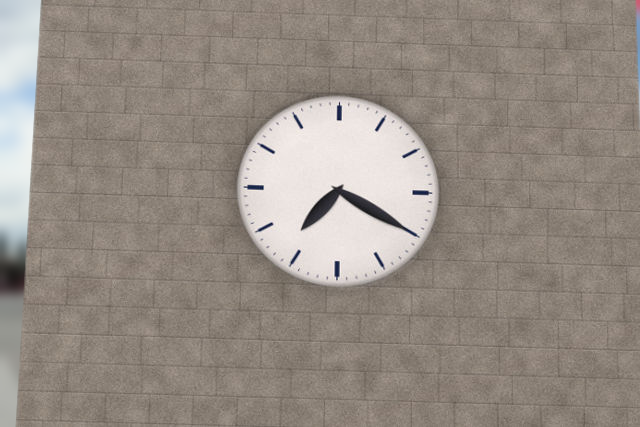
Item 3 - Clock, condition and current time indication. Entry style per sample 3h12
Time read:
7h20
